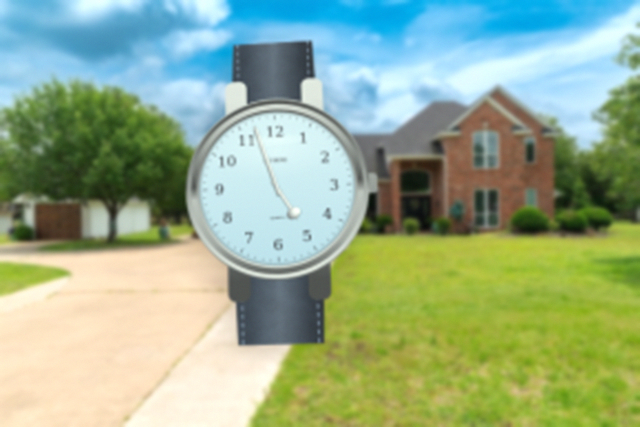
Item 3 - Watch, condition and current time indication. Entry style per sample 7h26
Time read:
4h57
